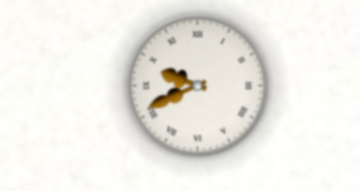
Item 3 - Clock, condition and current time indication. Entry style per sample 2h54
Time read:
9h41
